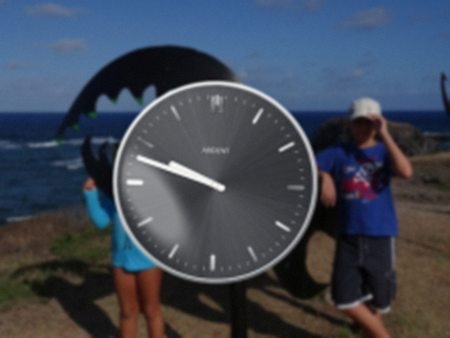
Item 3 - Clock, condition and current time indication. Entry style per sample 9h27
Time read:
9h48
